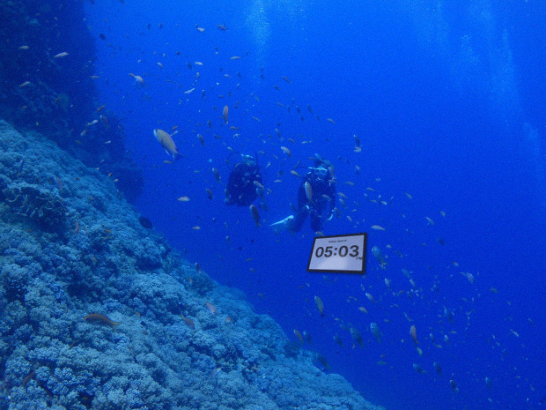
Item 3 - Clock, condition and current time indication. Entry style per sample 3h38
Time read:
5h03
